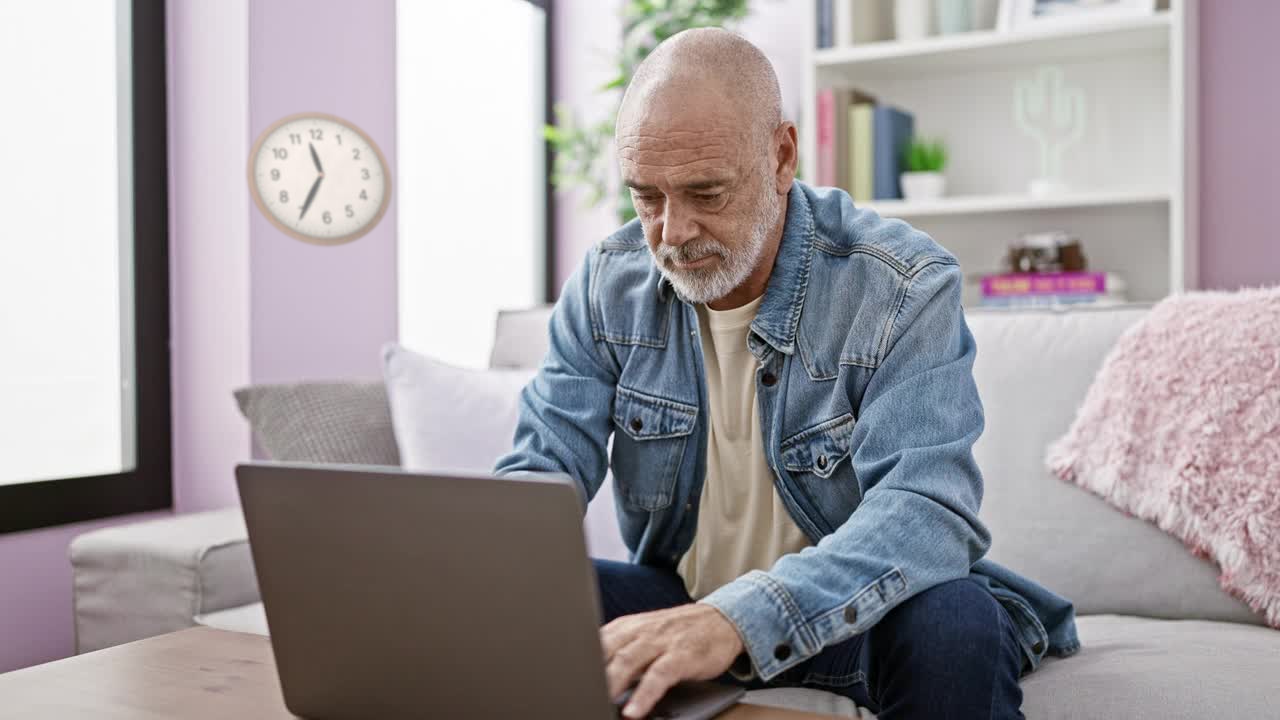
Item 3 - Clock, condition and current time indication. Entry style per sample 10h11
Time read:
11h35
